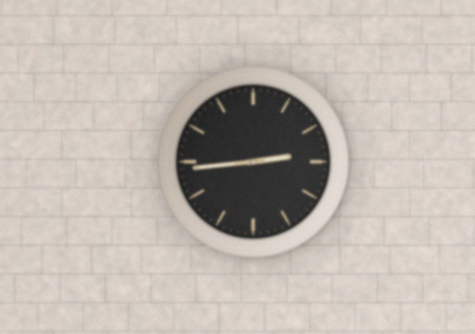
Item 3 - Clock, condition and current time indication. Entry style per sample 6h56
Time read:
2h44
